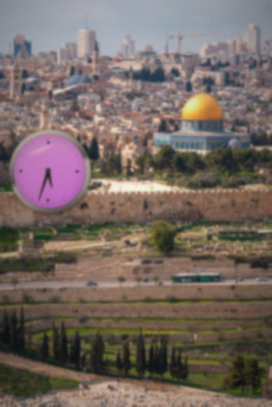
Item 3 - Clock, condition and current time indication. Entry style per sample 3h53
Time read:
5h33
